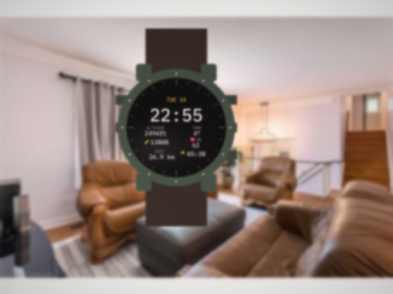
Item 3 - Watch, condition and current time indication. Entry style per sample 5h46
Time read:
22h55
